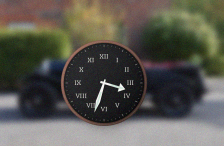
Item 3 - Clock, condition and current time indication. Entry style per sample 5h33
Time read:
3h33
